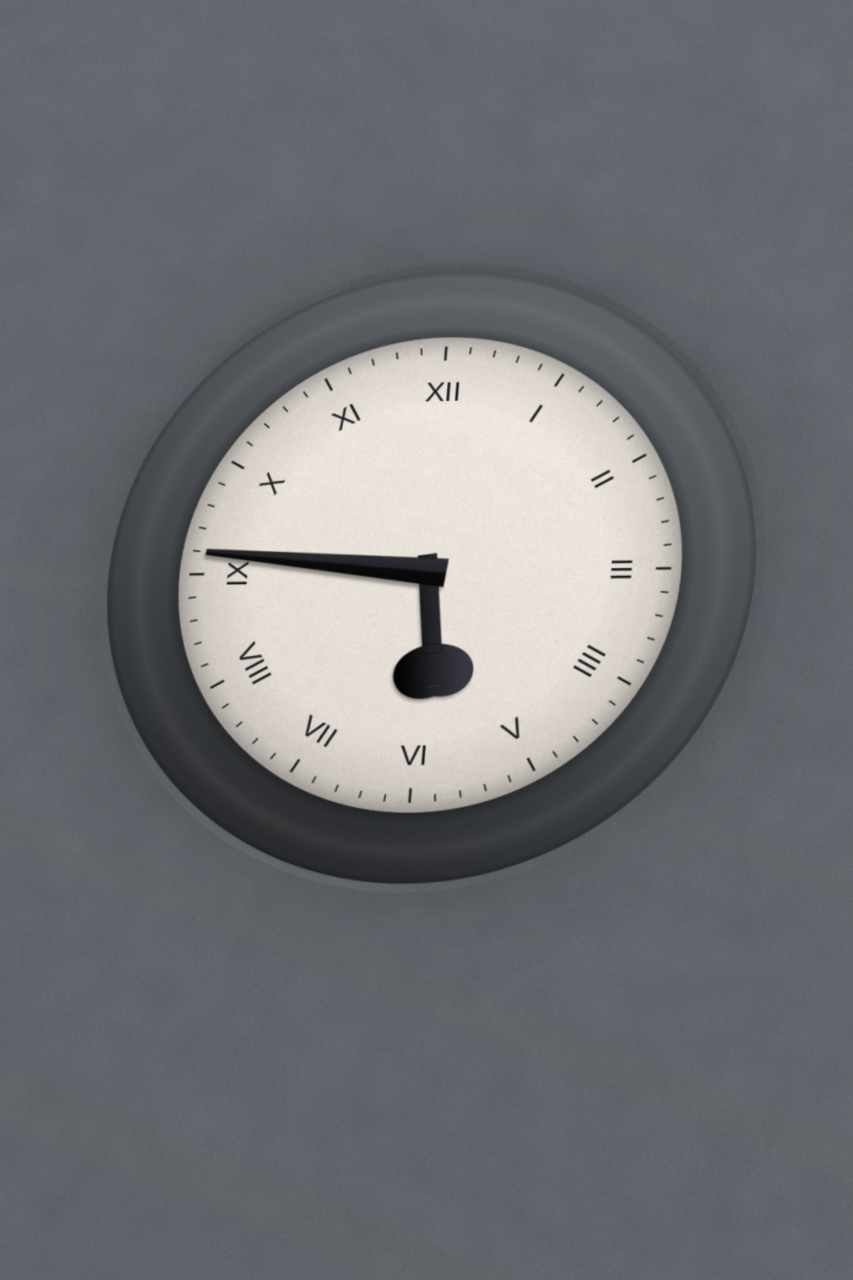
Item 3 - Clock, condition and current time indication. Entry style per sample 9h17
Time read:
5h46
